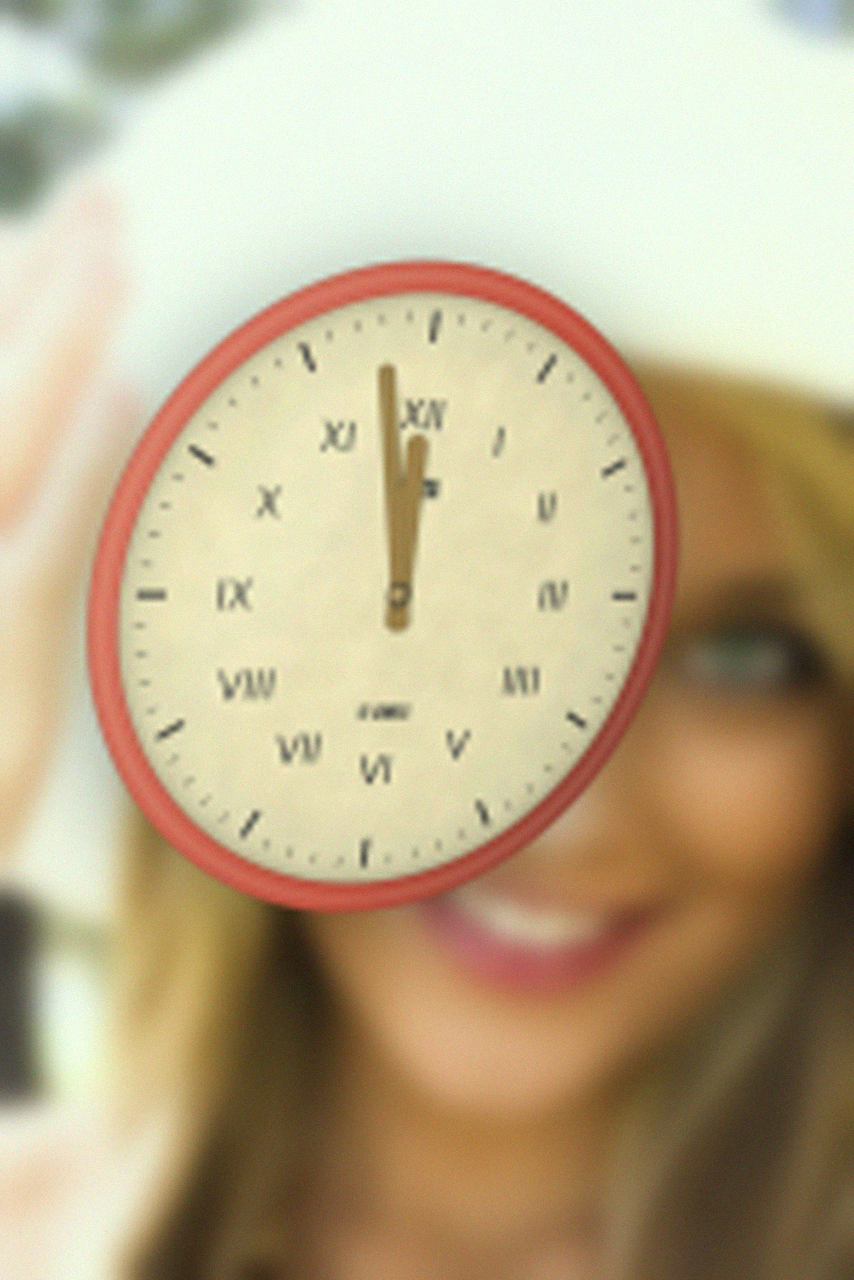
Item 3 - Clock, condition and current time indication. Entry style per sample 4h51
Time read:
11h58
